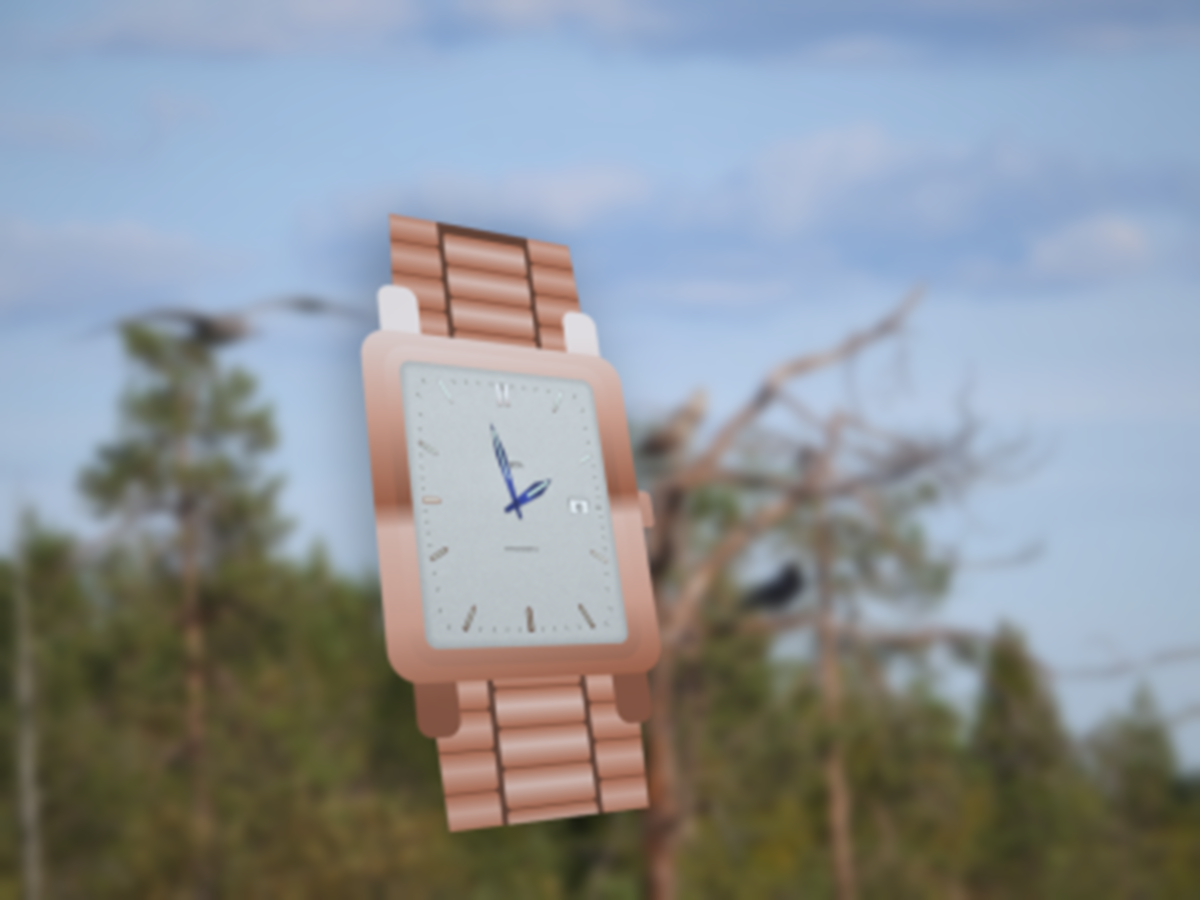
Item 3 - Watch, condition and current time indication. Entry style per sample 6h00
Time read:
1h58
